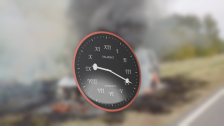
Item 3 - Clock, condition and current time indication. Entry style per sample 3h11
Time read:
9h19
